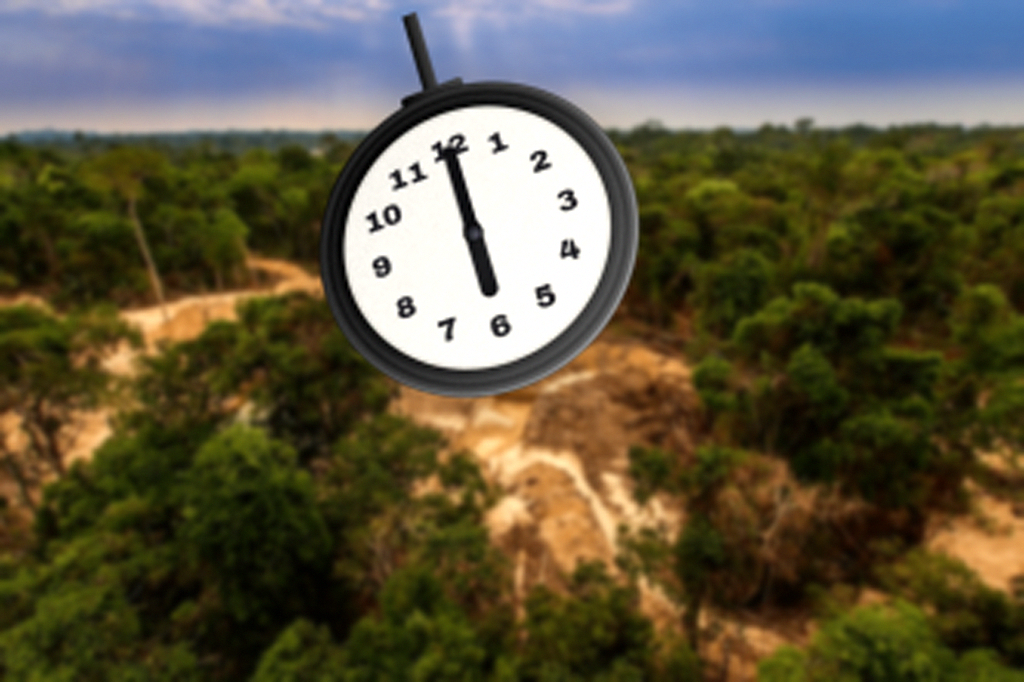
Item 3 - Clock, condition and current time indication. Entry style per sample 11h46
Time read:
6h00
